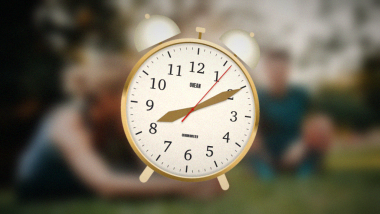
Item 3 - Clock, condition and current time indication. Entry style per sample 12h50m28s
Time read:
8h10m06s
